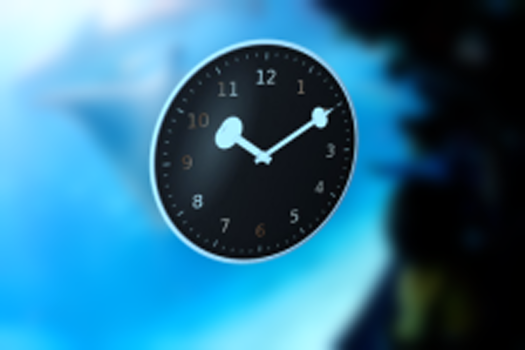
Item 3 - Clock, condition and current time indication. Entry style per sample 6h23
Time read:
10h10
